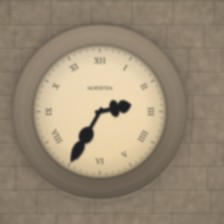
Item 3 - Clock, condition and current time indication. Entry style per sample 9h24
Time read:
2h35
